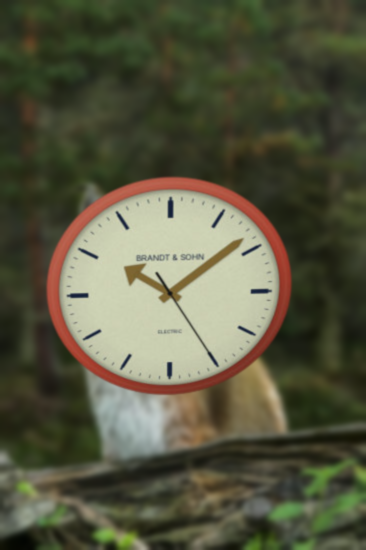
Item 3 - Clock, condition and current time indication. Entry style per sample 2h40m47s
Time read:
10h08m25s
